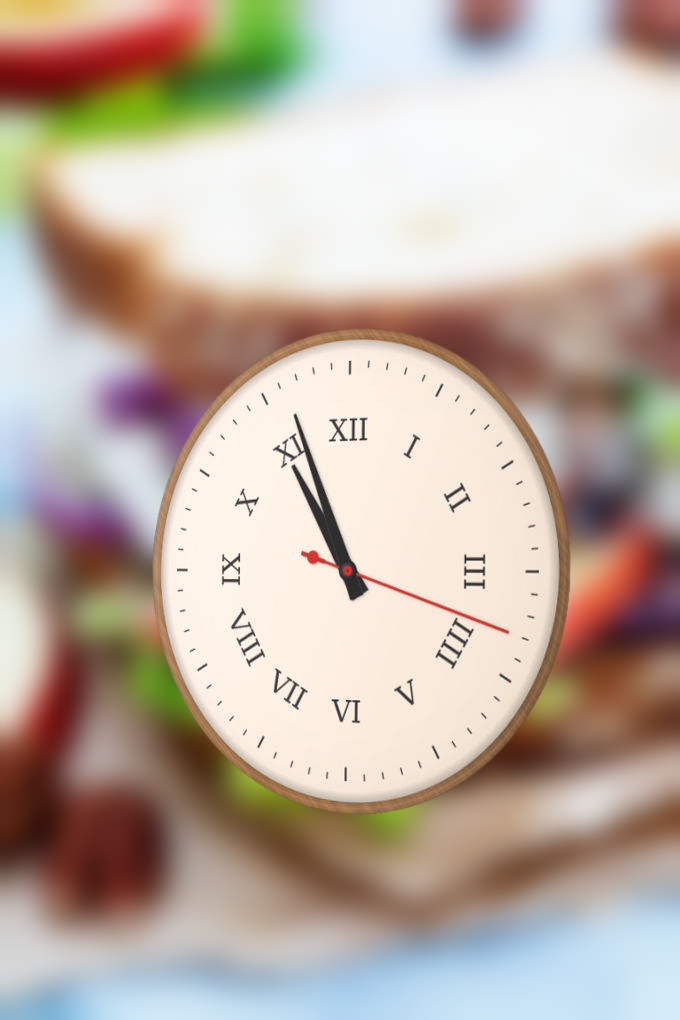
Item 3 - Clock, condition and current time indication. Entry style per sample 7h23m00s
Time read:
10h56m18s
